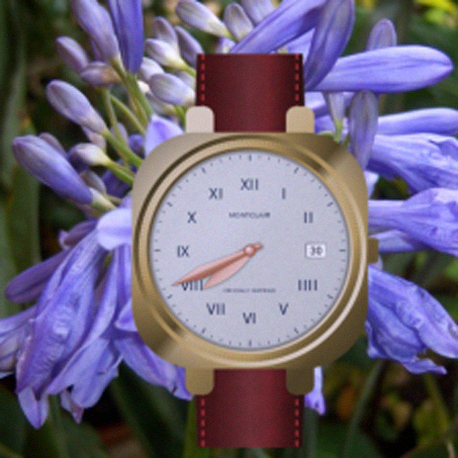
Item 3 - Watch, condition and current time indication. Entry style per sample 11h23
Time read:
7h41
